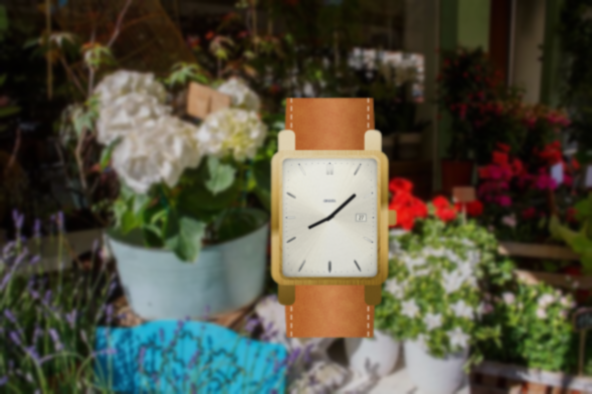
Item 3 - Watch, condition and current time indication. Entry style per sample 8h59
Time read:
8h08
